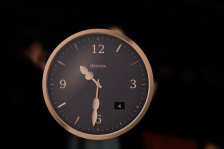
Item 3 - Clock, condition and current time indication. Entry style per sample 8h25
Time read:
10h31
